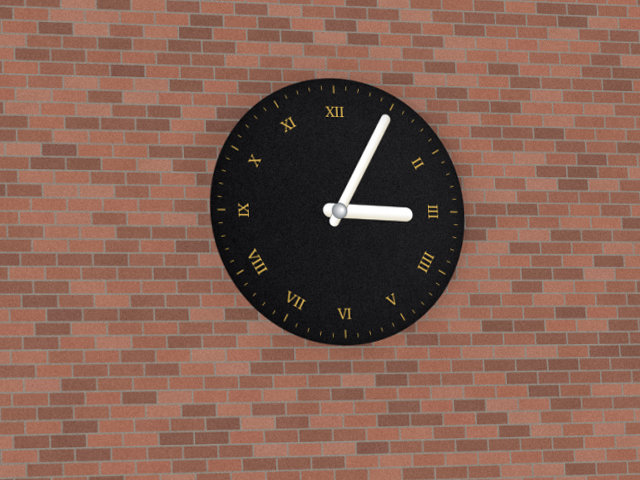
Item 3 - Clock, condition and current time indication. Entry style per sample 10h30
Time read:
3h05
